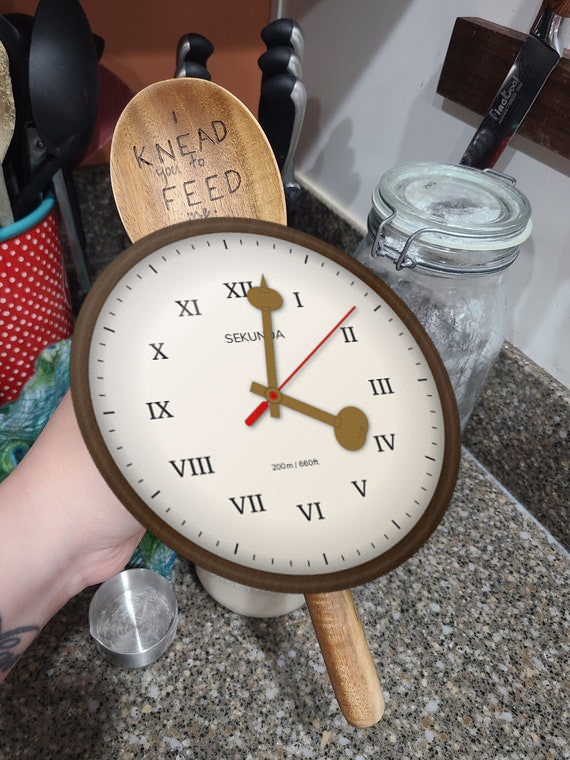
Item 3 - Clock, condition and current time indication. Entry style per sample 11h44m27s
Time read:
4h02m09s
